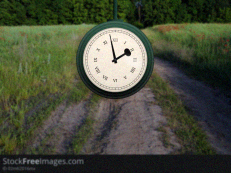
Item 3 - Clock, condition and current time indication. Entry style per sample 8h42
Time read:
1h58
